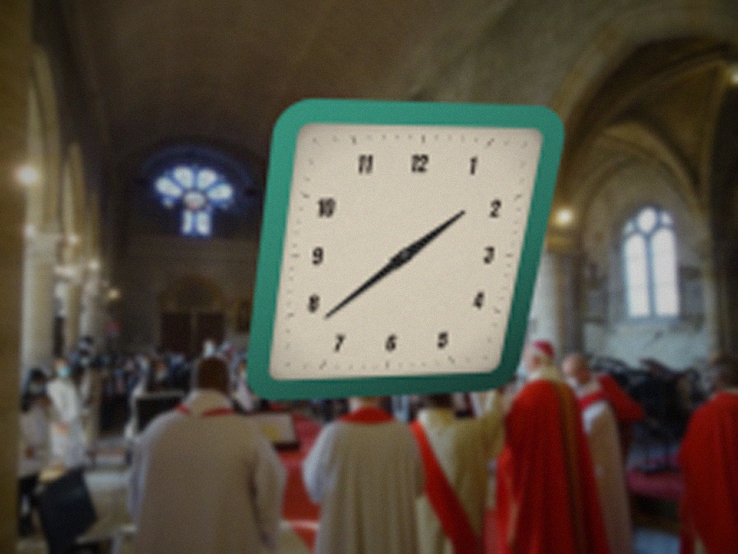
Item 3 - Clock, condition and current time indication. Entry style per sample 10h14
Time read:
1h38
